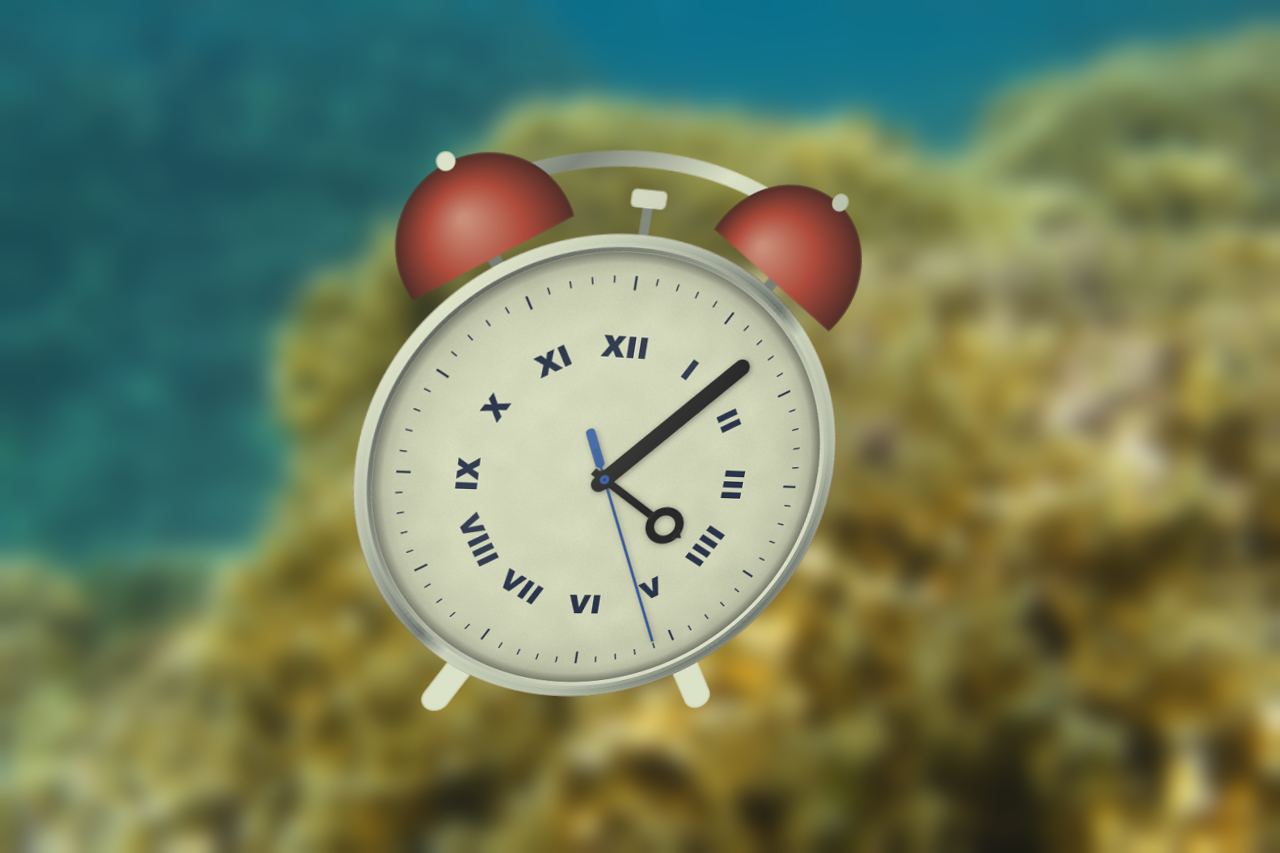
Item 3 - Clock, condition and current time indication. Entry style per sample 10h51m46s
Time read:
4h07m26s
